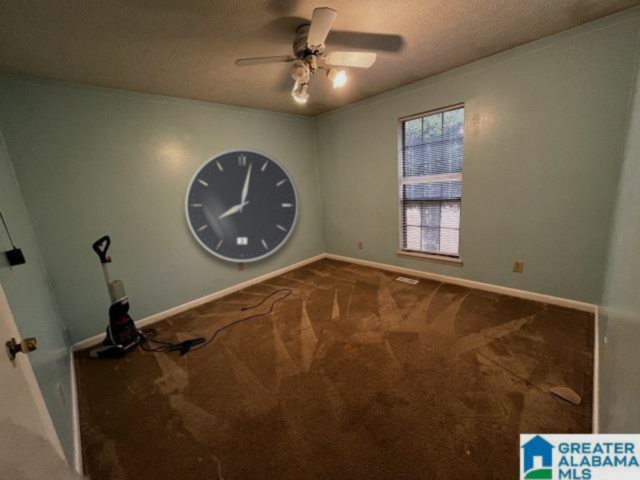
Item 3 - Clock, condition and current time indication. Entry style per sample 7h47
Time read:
8h02
